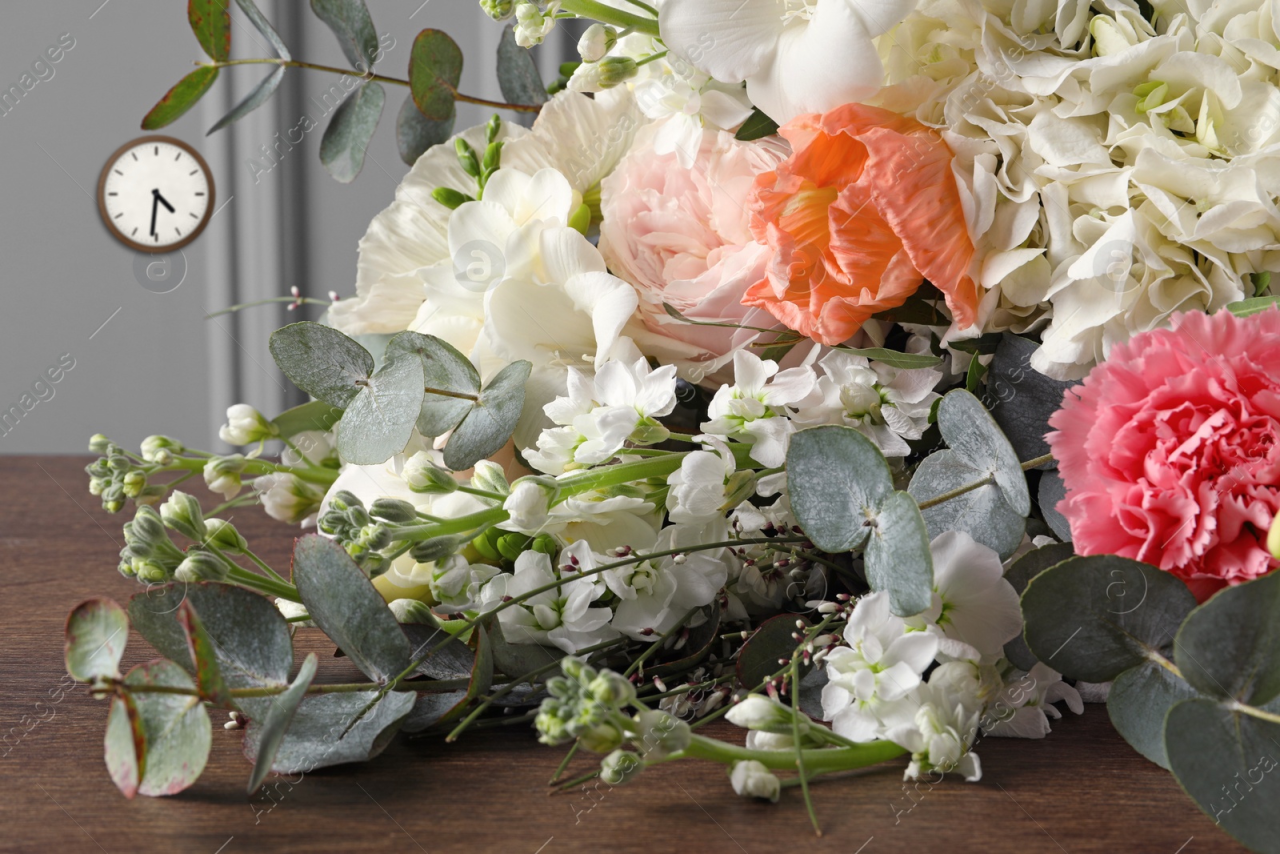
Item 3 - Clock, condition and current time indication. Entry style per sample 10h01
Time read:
4h31
